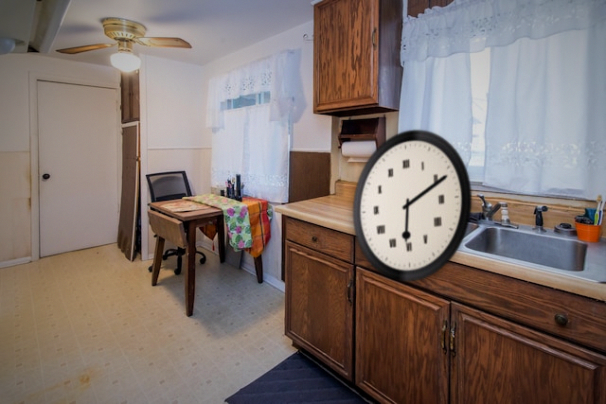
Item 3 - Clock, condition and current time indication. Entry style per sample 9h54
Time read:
6h11
